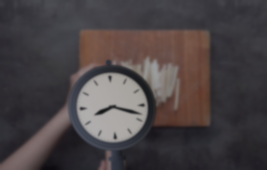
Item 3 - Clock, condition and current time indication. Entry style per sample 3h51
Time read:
8h18
